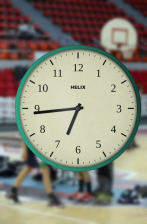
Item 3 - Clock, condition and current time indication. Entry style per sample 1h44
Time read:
6h44
